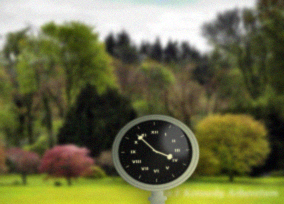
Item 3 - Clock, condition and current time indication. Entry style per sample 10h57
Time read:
3h53
